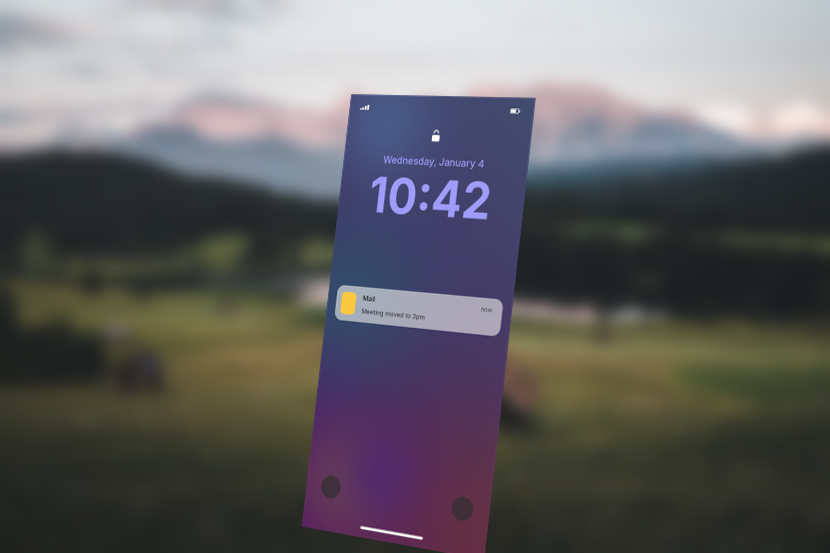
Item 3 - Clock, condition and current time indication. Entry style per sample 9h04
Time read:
10h42
